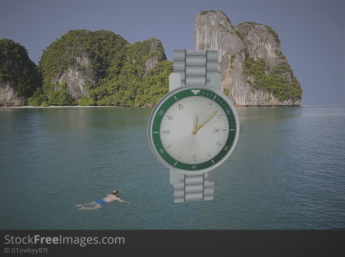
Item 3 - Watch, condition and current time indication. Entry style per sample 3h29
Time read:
12h08
